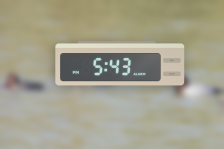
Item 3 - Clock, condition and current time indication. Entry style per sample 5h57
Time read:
5h43
